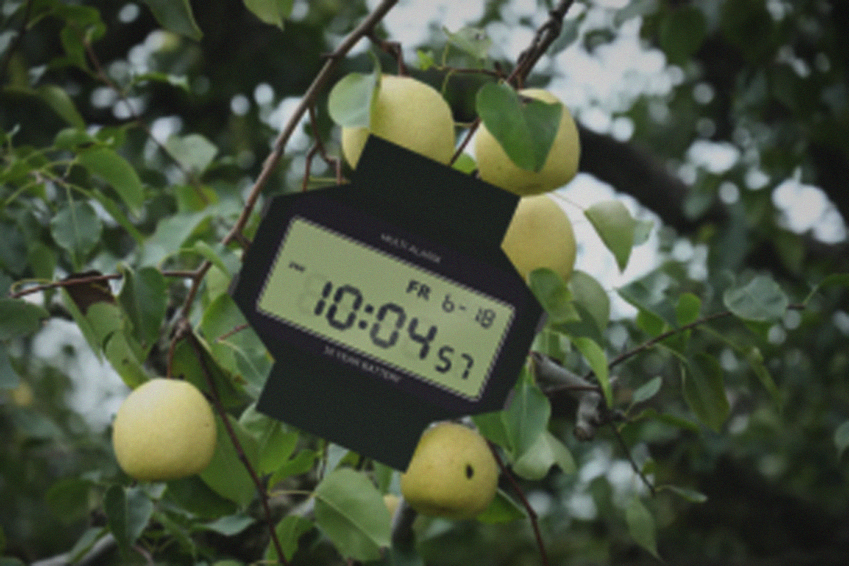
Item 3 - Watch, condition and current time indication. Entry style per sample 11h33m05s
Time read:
10h04m57s
